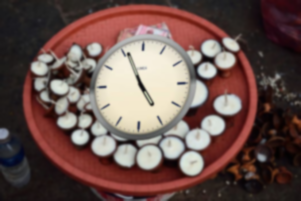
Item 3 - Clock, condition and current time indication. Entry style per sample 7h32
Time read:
4h56
